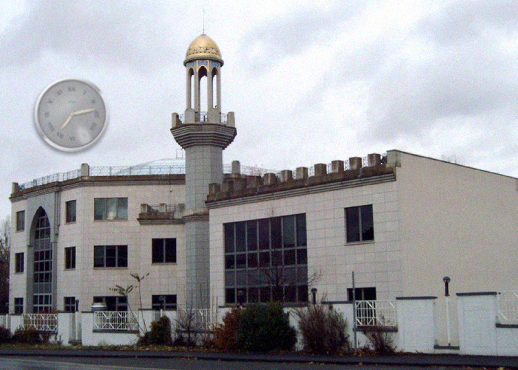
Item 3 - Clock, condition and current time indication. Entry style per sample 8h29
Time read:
7h13
